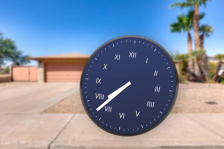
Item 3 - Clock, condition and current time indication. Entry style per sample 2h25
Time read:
7h37
